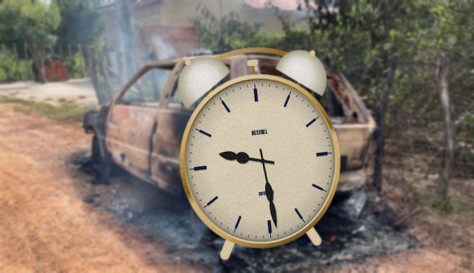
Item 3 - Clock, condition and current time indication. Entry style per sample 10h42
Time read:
9h29
